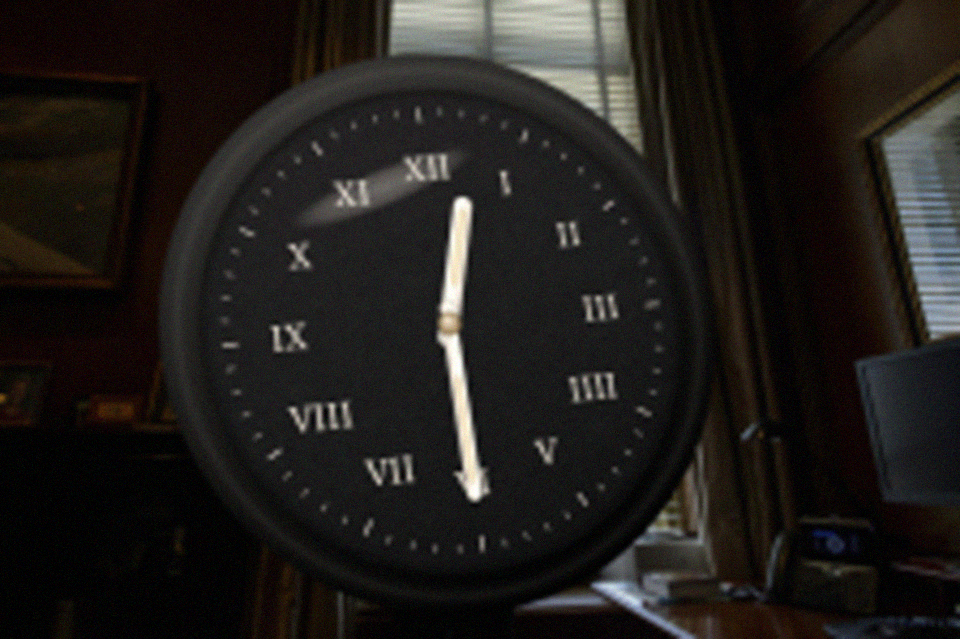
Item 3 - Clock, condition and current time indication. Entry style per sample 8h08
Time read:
12h30
